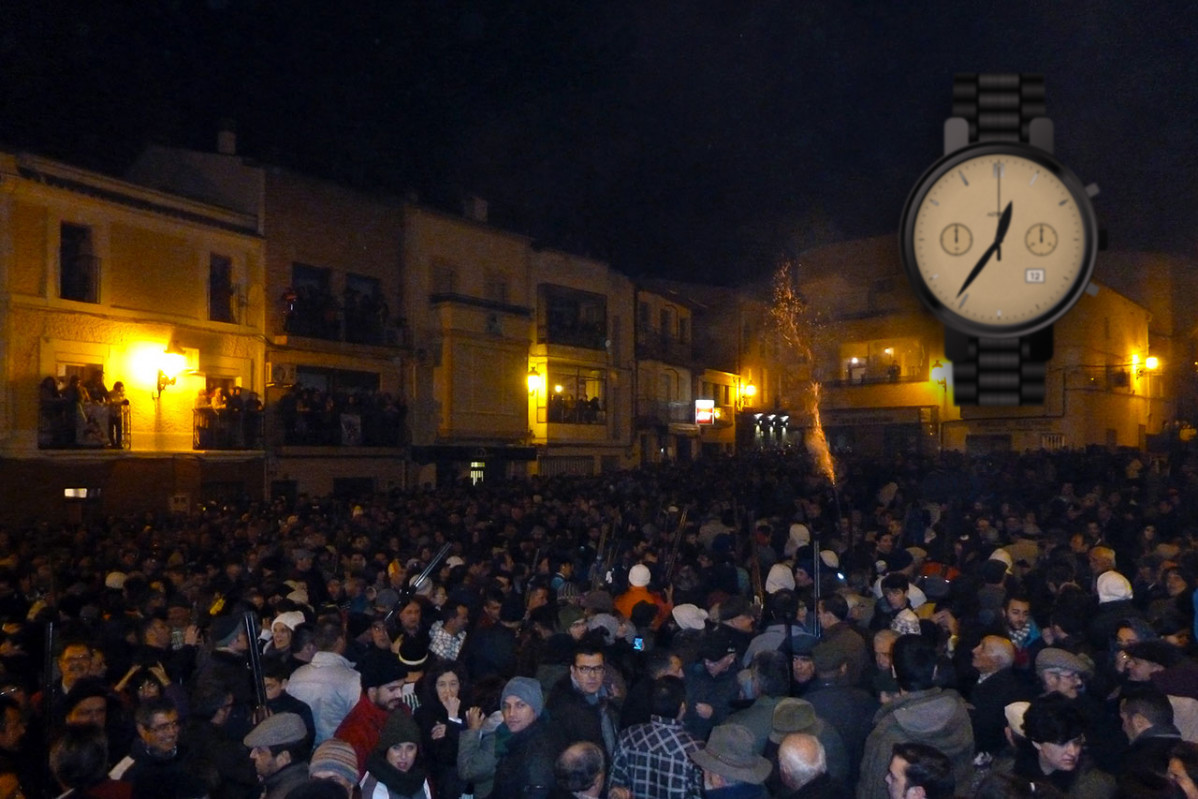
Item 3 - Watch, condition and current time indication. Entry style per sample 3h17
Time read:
12h36
